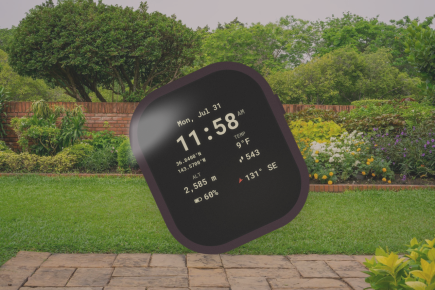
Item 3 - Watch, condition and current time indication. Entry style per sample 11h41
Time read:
11h58
